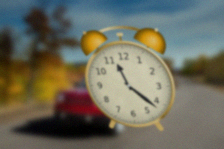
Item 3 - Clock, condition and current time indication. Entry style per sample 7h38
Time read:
11h22
